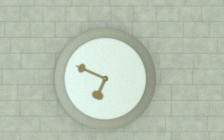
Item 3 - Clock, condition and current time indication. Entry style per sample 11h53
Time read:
6h49
